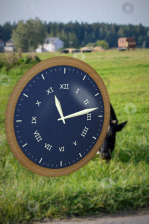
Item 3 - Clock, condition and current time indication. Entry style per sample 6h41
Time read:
11h13
